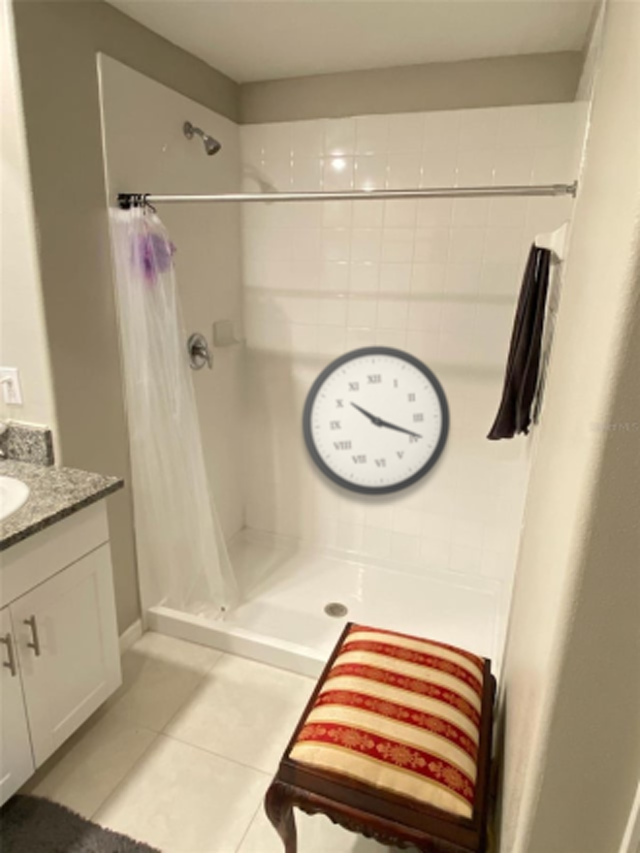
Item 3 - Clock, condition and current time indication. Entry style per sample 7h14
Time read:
10h19
